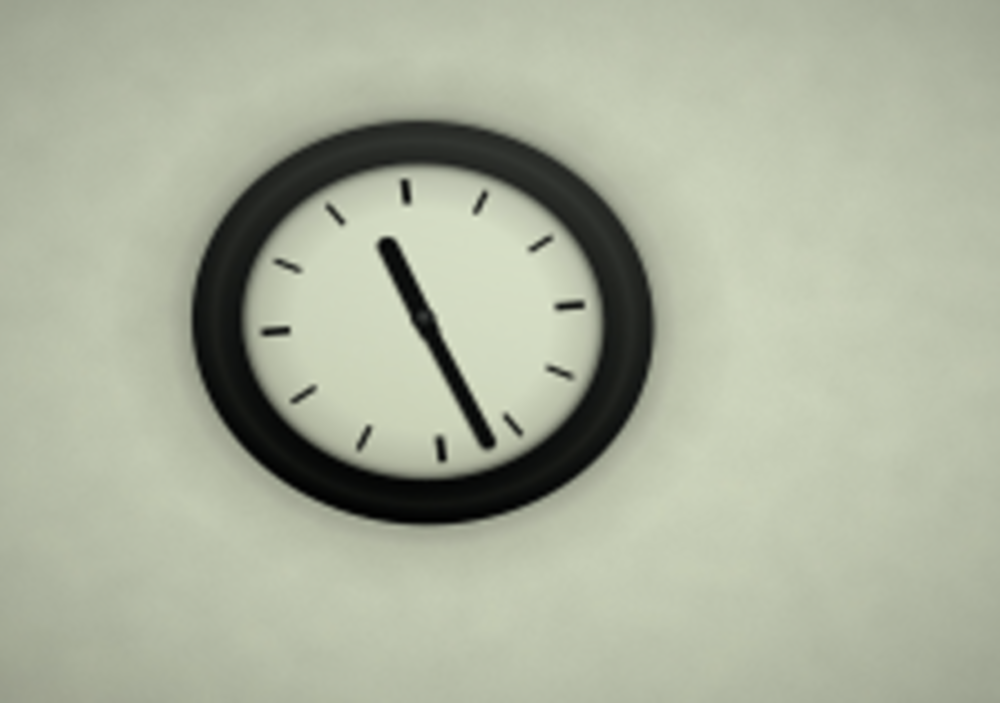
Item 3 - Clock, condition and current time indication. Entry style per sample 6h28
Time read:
11h27
